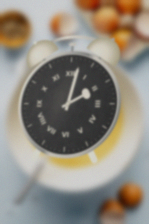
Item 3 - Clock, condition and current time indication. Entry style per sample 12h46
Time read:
2h02
